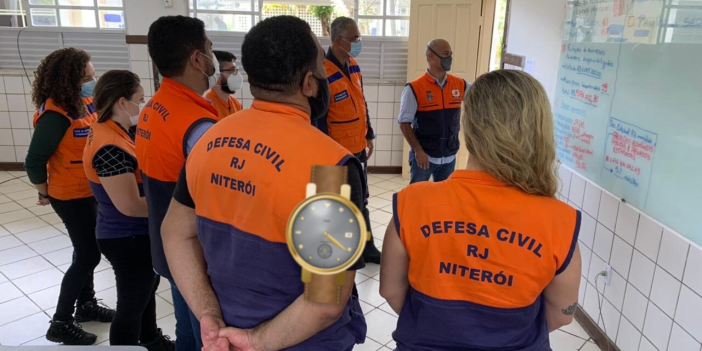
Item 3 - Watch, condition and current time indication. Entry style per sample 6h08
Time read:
4h21
